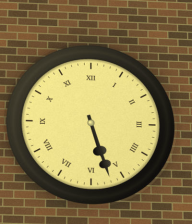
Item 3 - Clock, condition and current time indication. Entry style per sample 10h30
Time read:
5h27
